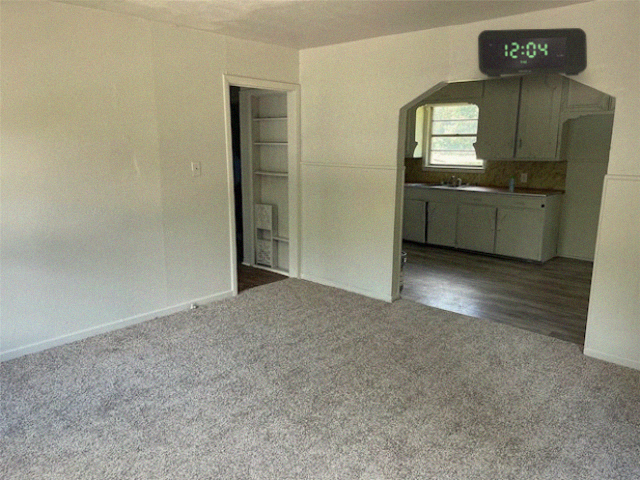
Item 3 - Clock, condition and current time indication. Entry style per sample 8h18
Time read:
12h04
